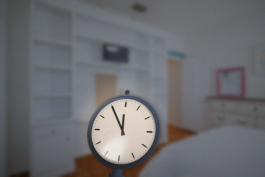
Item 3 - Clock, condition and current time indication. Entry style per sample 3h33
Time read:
11h55
